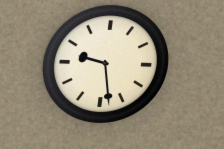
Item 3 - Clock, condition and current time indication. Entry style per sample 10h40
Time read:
9h28
